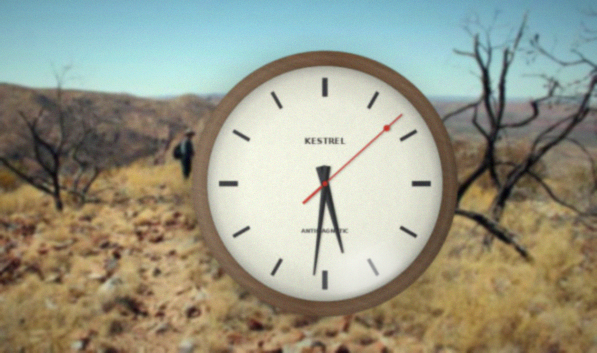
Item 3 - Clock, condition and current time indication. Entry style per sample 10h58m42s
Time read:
5h31m08s
